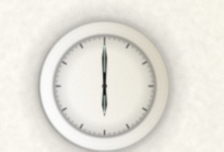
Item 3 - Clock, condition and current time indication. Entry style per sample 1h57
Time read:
6h00
